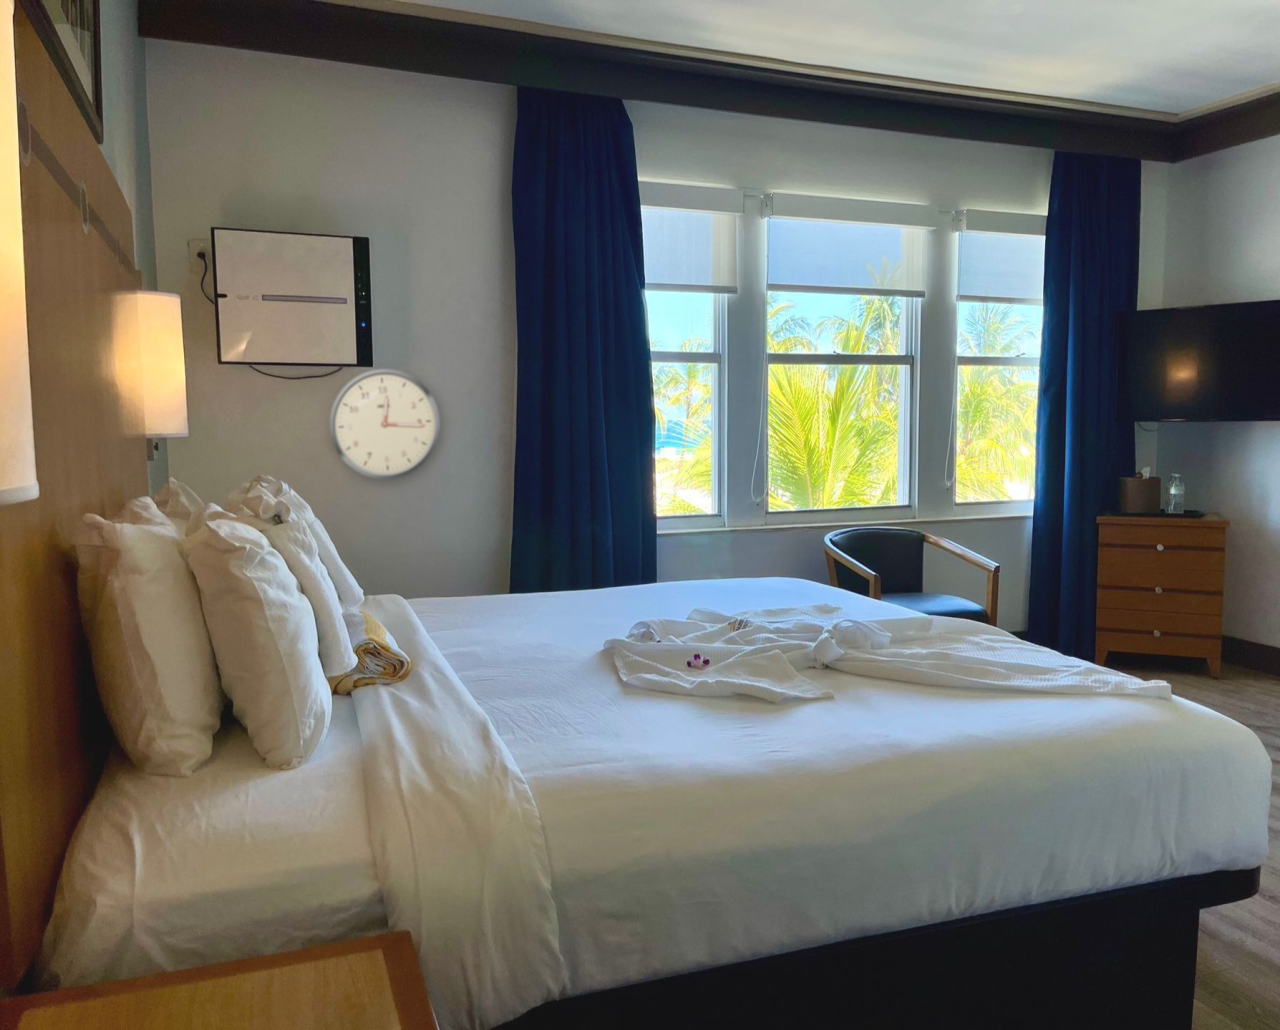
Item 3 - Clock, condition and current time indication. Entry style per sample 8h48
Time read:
12h16
